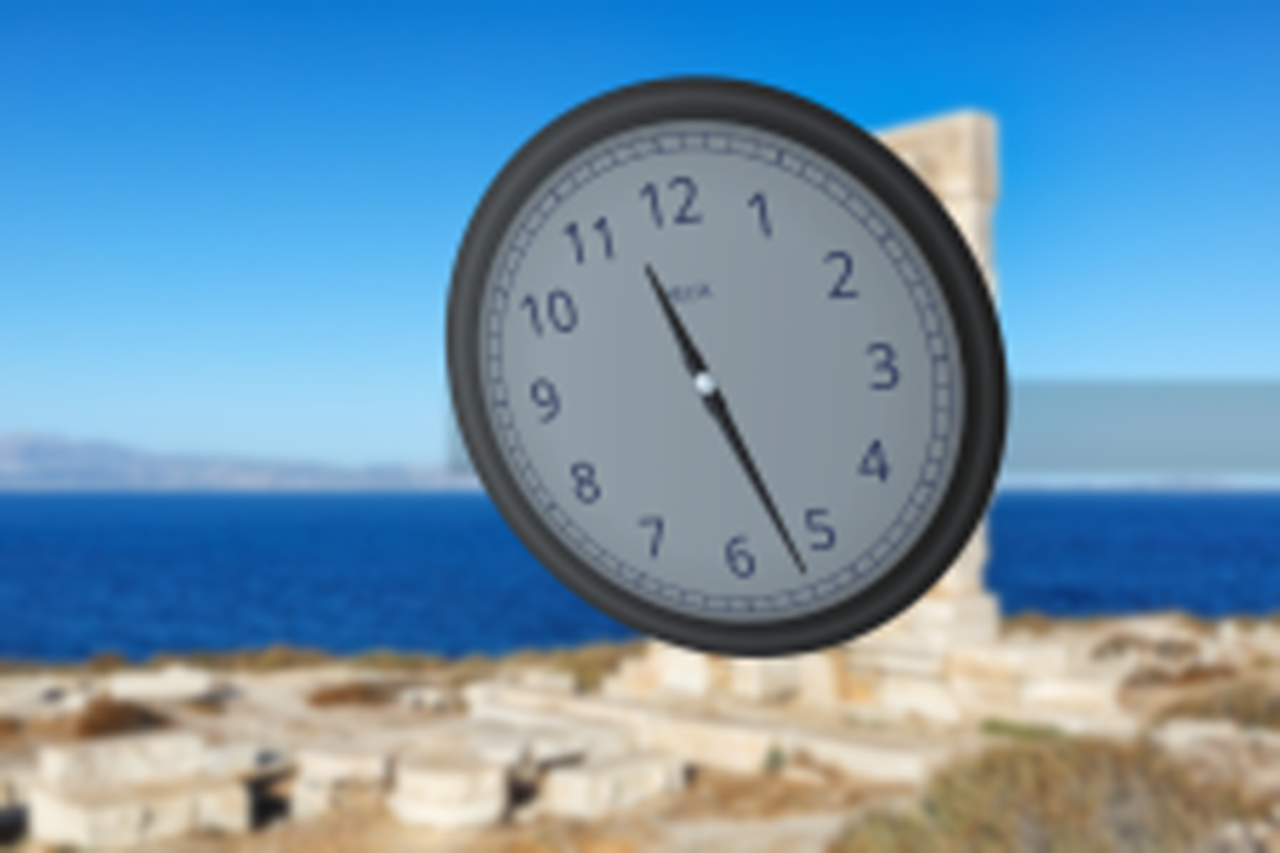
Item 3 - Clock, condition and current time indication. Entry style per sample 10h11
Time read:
11h27
